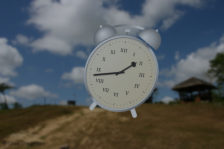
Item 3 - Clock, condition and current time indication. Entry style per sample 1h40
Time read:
1h43
